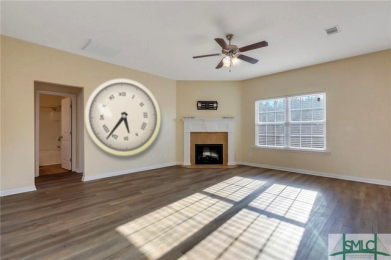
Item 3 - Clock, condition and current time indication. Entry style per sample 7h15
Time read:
5h37
